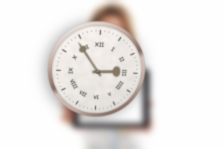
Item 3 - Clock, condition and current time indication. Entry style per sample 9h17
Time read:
2h54
